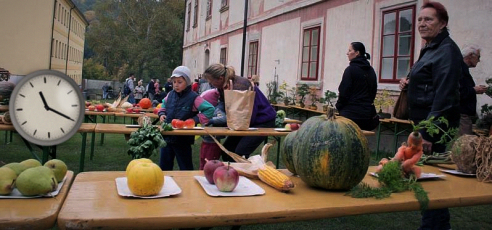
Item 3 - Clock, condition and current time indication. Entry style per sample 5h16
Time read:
11h20
